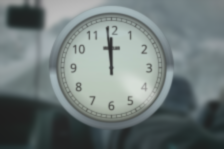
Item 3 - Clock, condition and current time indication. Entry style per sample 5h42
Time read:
11h59
